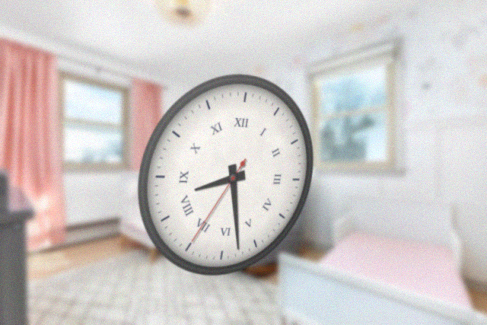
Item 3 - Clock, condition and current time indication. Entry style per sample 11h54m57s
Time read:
8h27m35s
